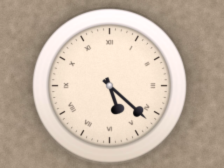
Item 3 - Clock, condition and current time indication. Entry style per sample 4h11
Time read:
5h22
